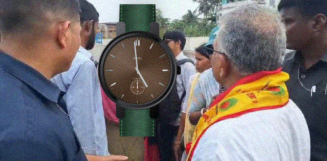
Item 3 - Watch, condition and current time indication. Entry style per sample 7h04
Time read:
4h59
